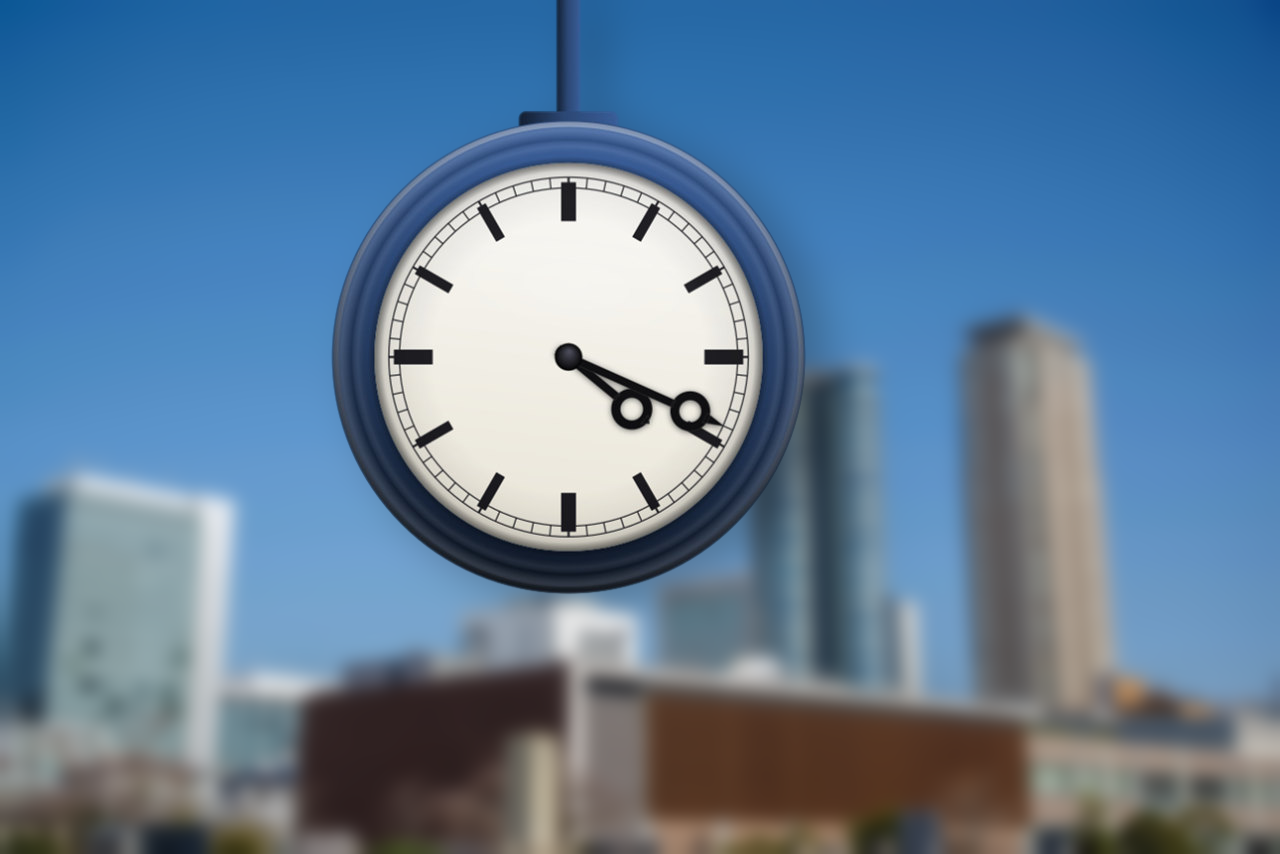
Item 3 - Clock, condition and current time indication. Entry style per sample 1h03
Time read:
4h19
